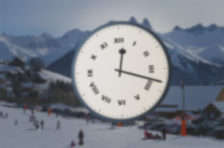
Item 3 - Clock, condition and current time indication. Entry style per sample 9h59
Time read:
12h18
